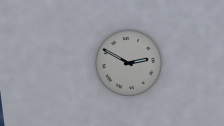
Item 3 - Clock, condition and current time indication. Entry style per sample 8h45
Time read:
2h51
